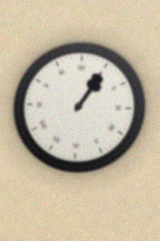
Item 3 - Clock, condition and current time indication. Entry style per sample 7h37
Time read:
1h05
